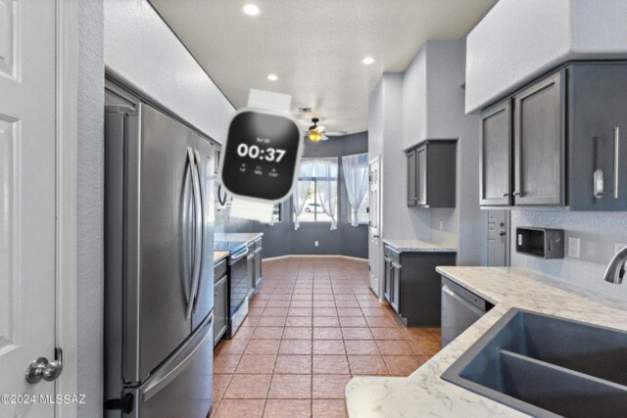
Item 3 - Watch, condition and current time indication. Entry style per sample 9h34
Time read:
0h37
